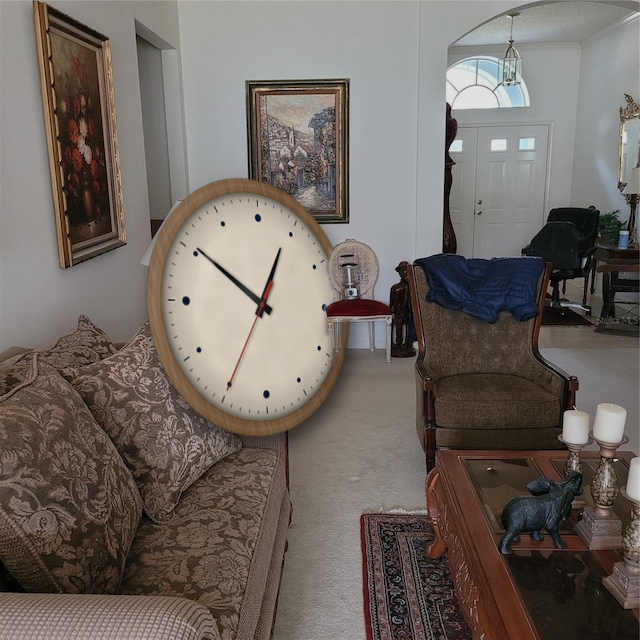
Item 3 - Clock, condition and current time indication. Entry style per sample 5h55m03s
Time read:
12h50m35s
